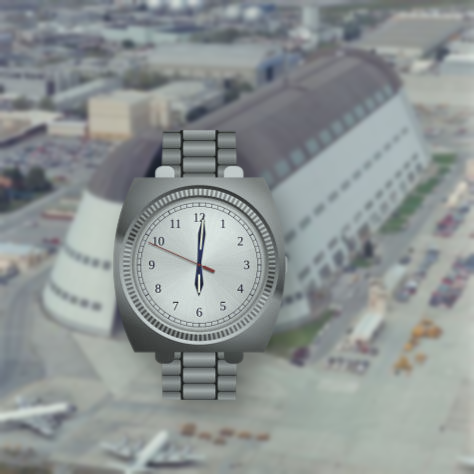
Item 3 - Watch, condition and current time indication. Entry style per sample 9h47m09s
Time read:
6h00m49s
